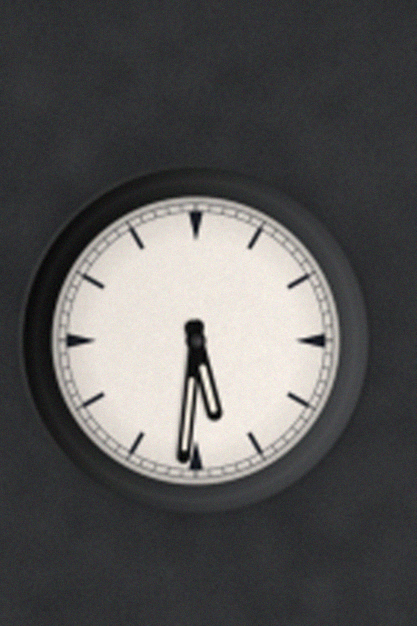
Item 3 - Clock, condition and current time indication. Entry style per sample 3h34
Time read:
5h31
